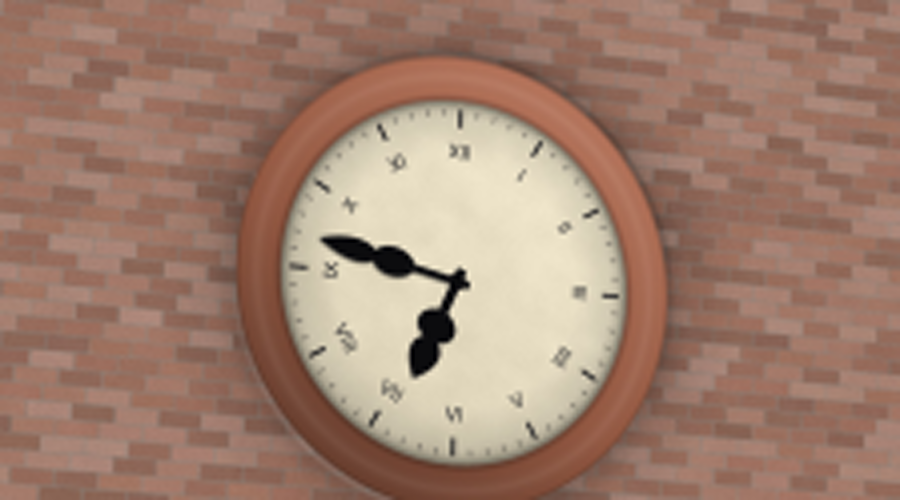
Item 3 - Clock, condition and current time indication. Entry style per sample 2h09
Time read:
6h47
